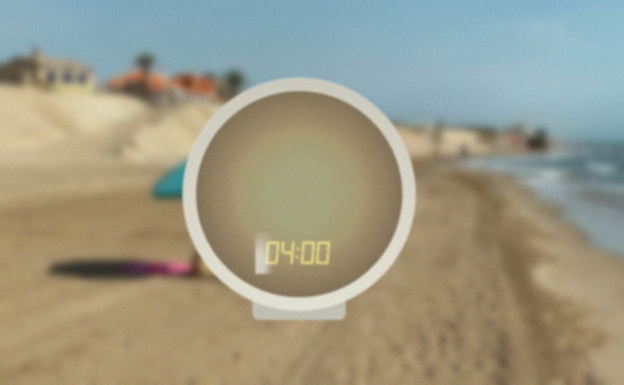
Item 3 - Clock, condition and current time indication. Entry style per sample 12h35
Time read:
4h00
